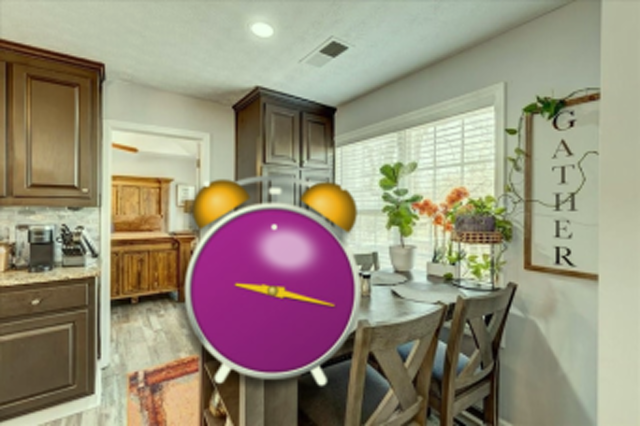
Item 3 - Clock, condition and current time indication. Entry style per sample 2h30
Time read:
9h17
